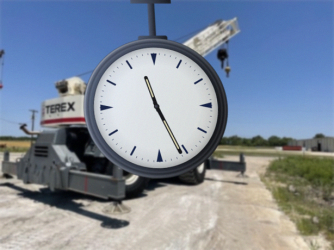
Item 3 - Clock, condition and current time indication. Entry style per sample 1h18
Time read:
11h26
